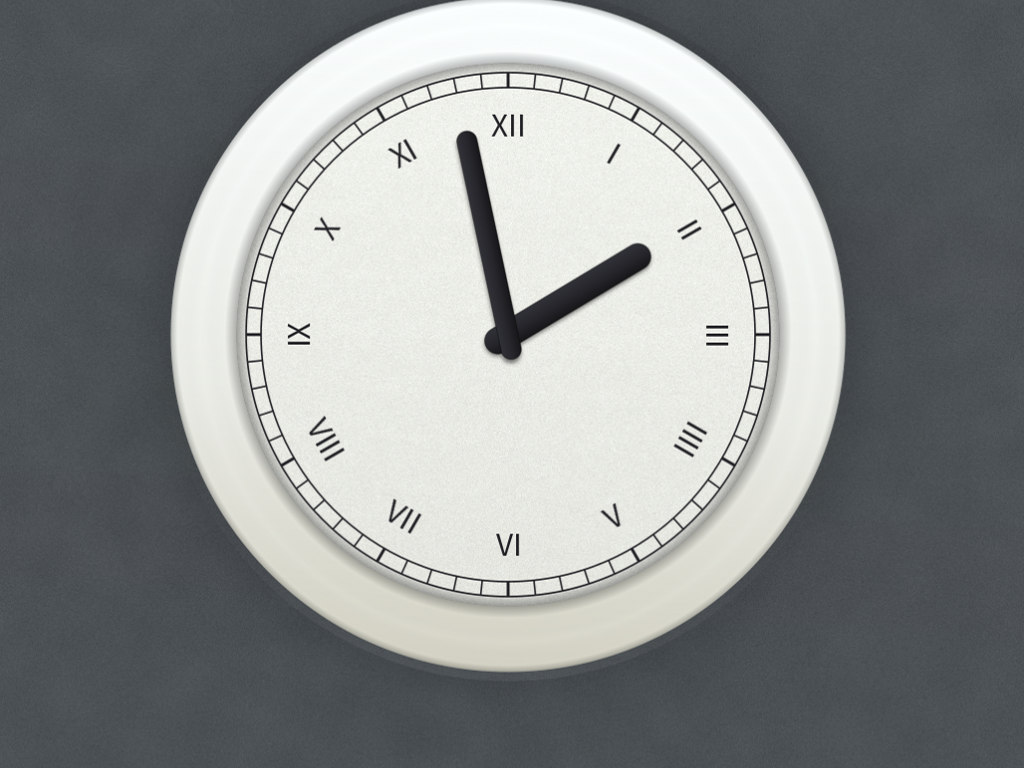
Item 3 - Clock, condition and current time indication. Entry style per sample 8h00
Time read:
1h58
